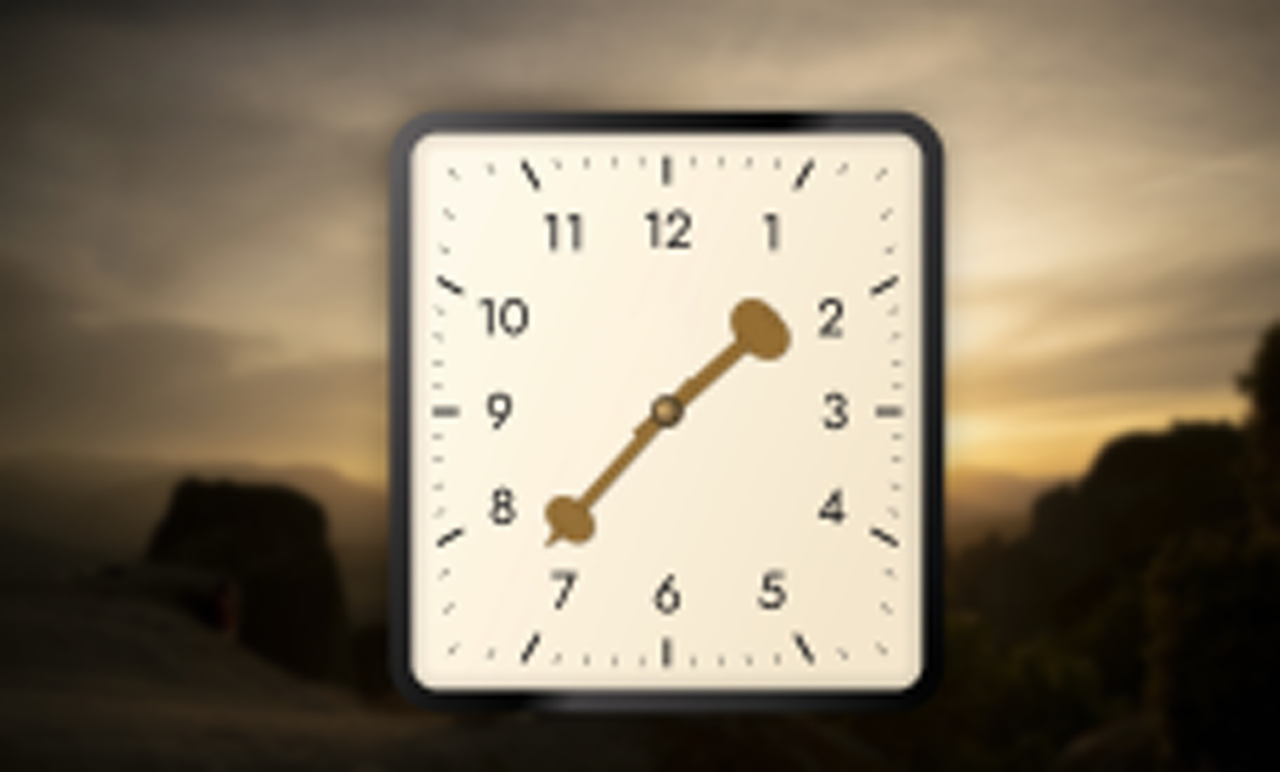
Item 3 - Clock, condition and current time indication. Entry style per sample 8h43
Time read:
1h37
